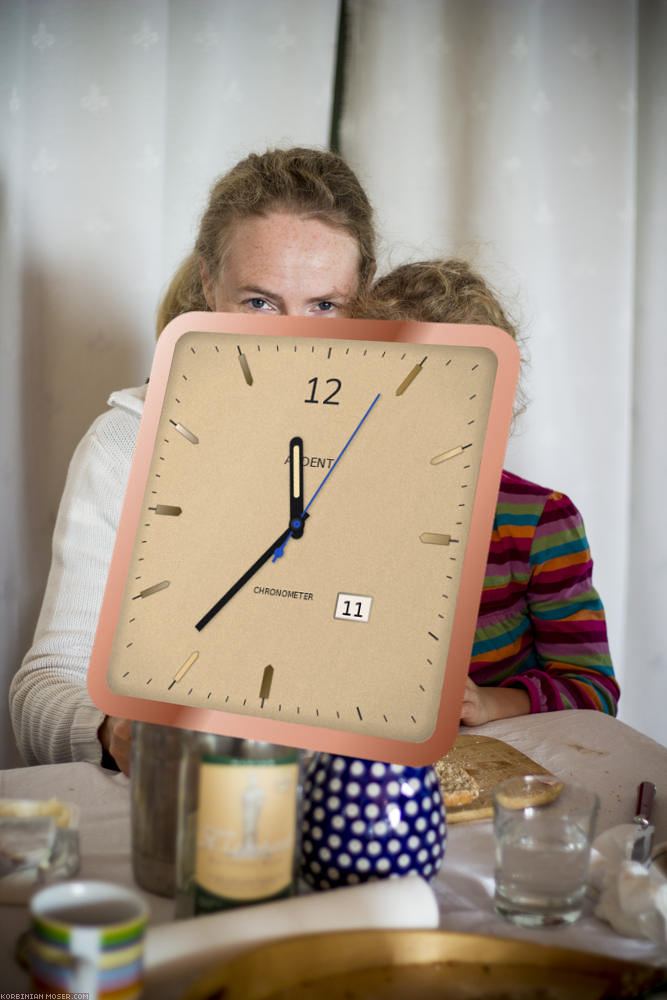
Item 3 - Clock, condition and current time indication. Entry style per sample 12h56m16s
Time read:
11h36m04s
